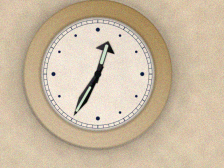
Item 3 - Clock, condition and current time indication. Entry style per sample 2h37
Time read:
12h35
